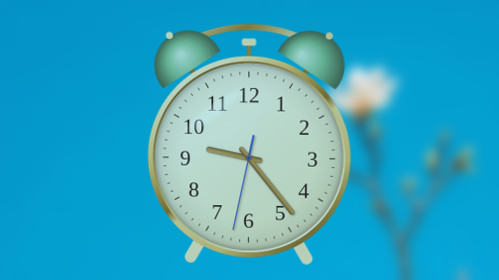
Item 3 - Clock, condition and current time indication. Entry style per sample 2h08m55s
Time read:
9h23m32s
